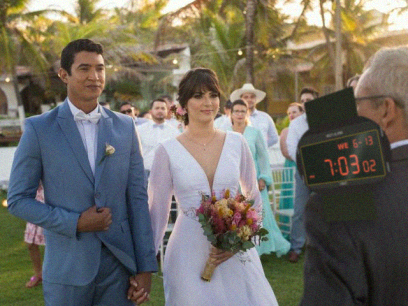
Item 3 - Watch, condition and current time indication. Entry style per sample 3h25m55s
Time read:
7h03m02s
